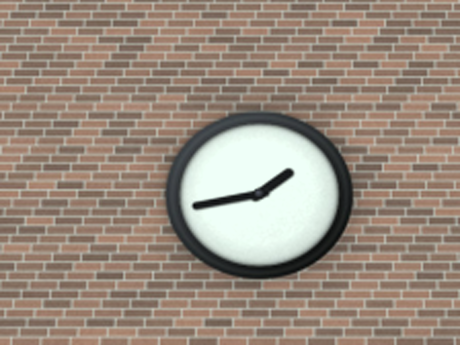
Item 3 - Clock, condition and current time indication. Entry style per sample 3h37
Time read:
1h43
